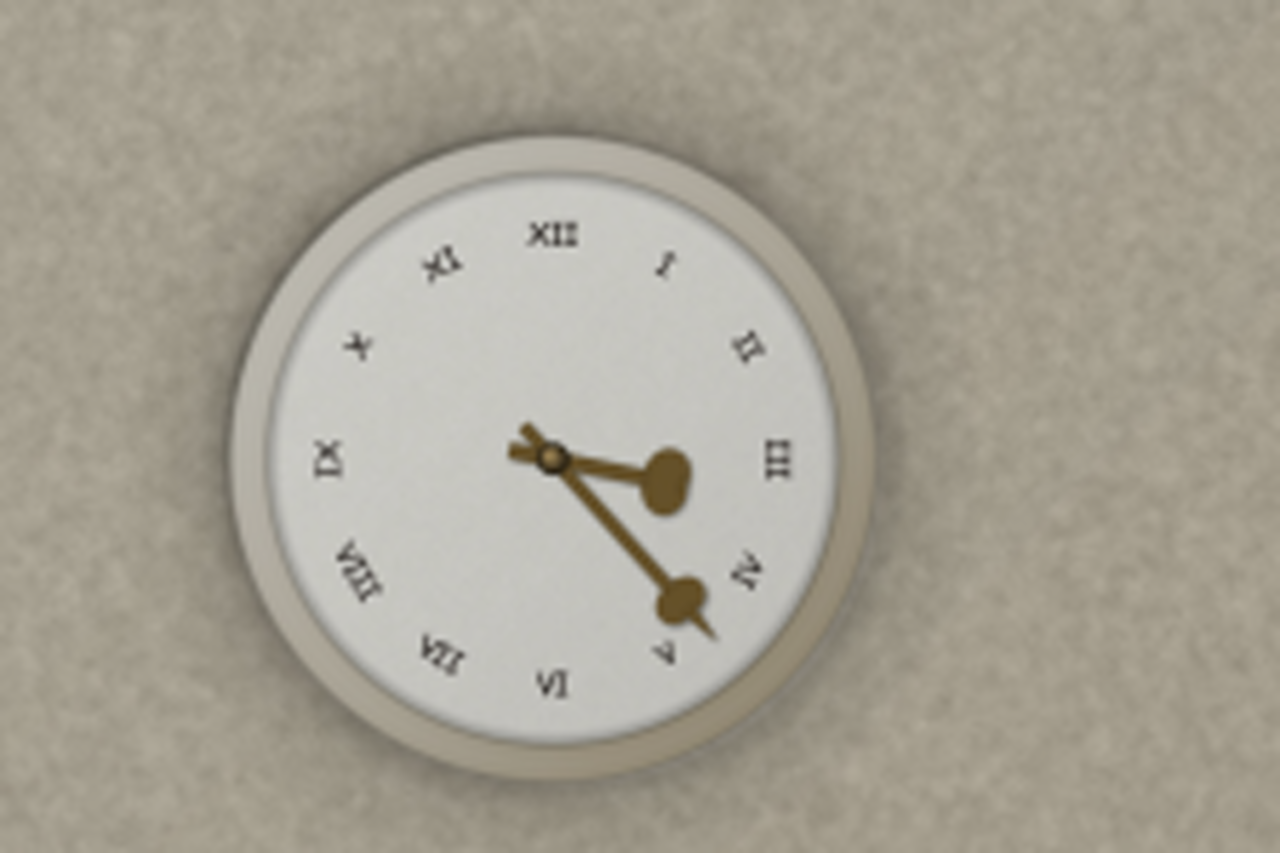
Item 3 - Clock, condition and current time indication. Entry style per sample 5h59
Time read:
3h23
